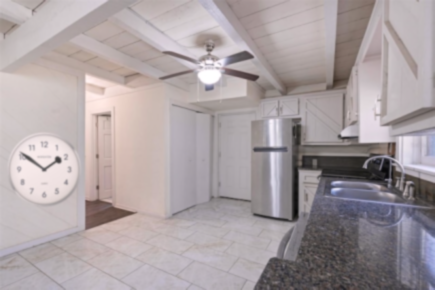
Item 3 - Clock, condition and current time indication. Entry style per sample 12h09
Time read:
1h51
